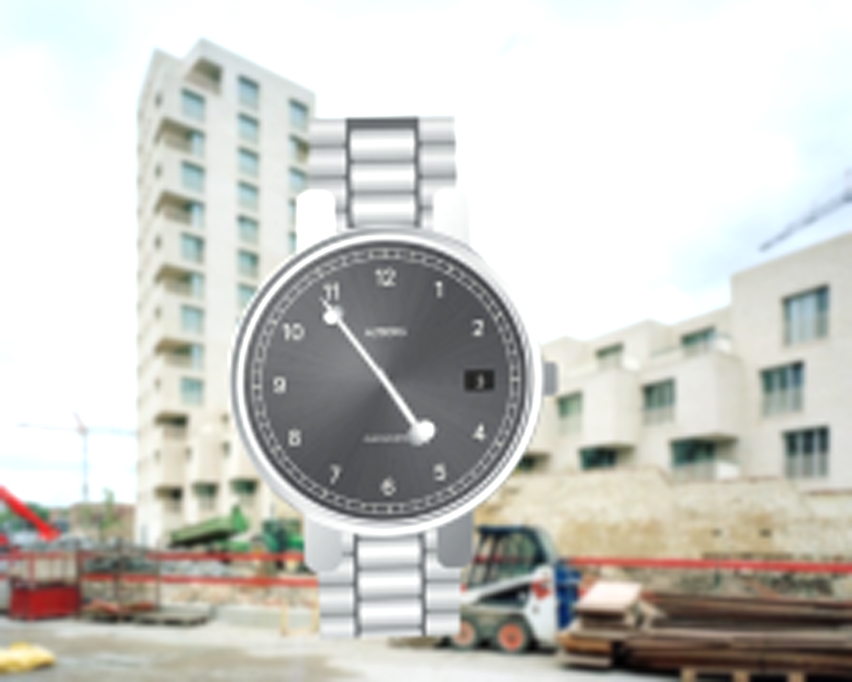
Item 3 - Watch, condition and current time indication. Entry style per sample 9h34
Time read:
4h54
